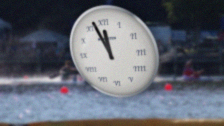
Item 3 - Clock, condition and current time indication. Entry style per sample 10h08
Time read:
11h57
